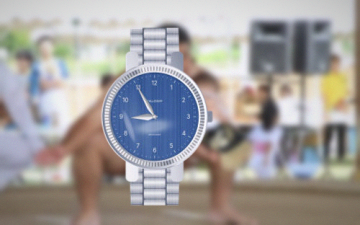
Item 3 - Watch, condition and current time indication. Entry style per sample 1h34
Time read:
8h55
